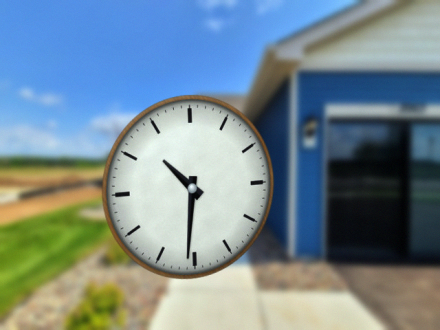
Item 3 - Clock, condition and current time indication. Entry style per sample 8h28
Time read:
10h31
